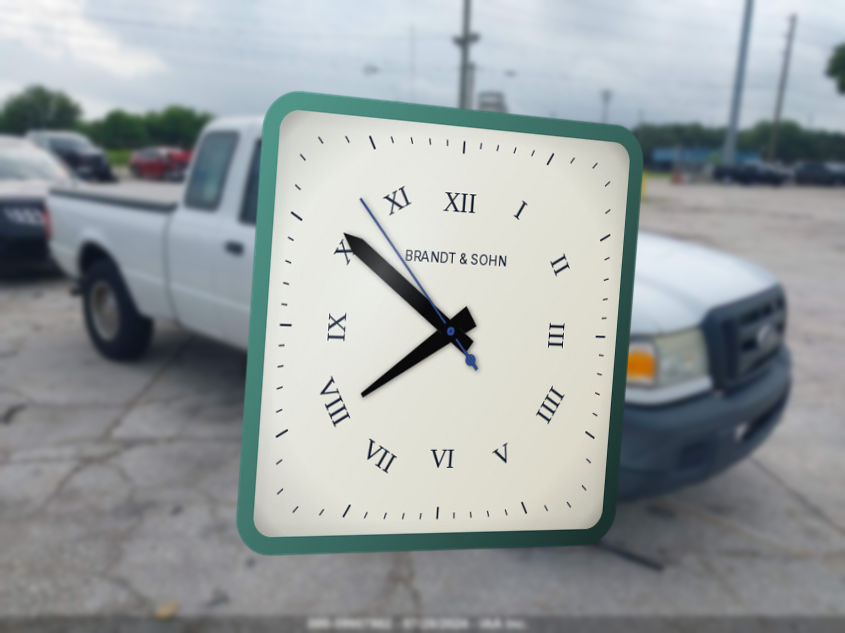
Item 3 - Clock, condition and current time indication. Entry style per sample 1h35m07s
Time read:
7h50m53s
